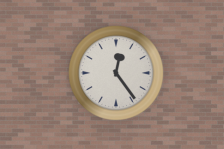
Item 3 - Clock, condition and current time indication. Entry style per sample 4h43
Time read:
12h24
